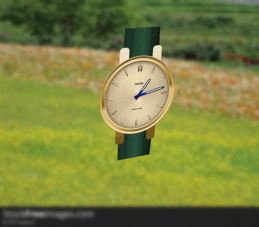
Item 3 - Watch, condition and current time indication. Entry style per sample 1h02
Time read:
1h13
